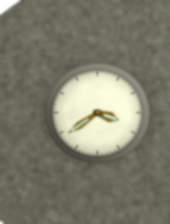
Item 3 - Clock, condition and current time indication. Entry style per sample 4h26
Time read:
3h39
